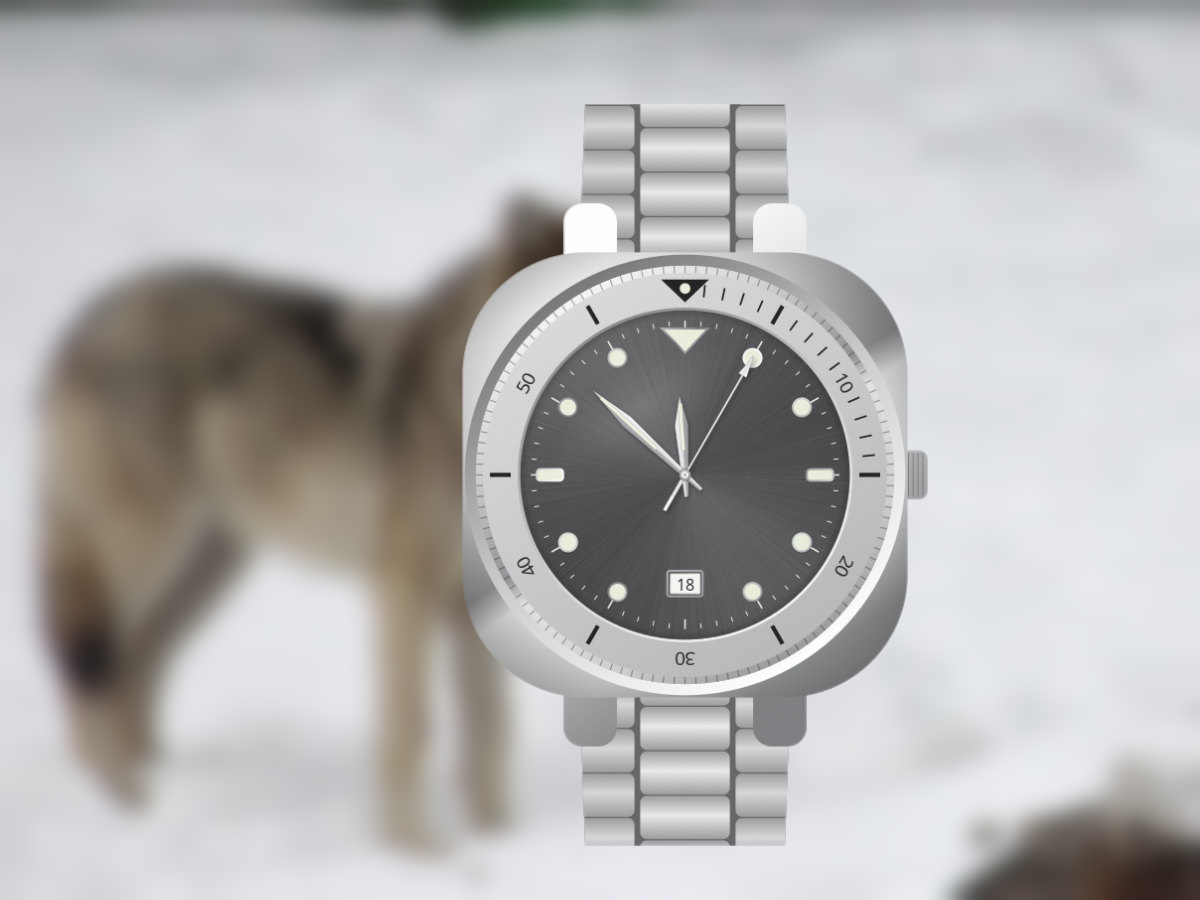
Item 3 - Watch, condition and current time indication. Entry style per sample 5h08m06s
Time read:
11h52m05s
